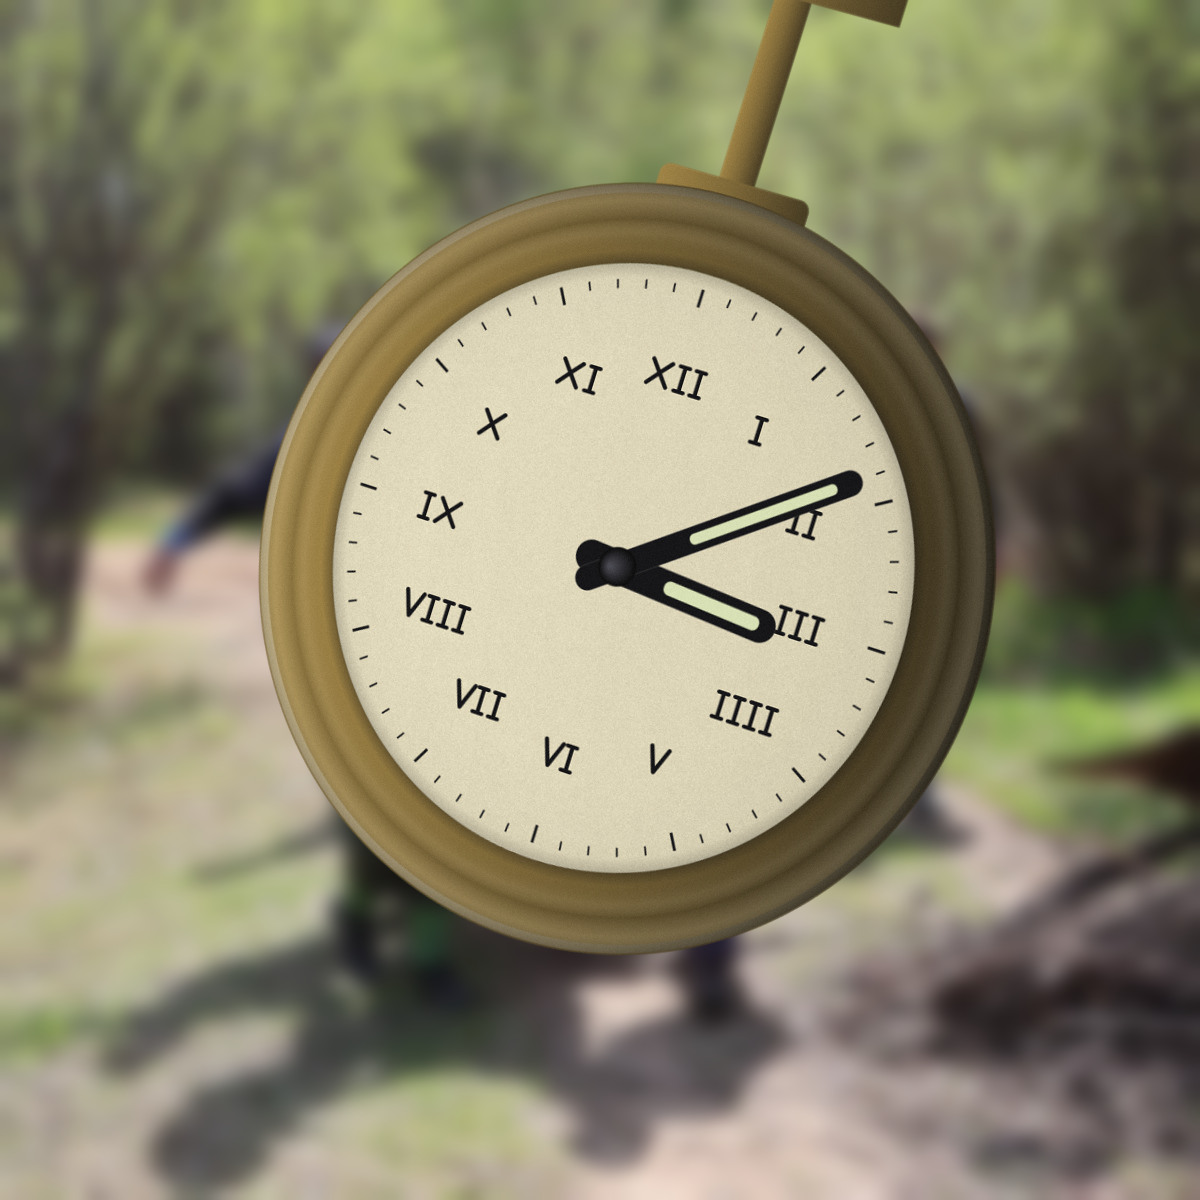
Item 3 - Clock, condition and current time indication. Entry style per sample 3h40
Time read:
3h09
